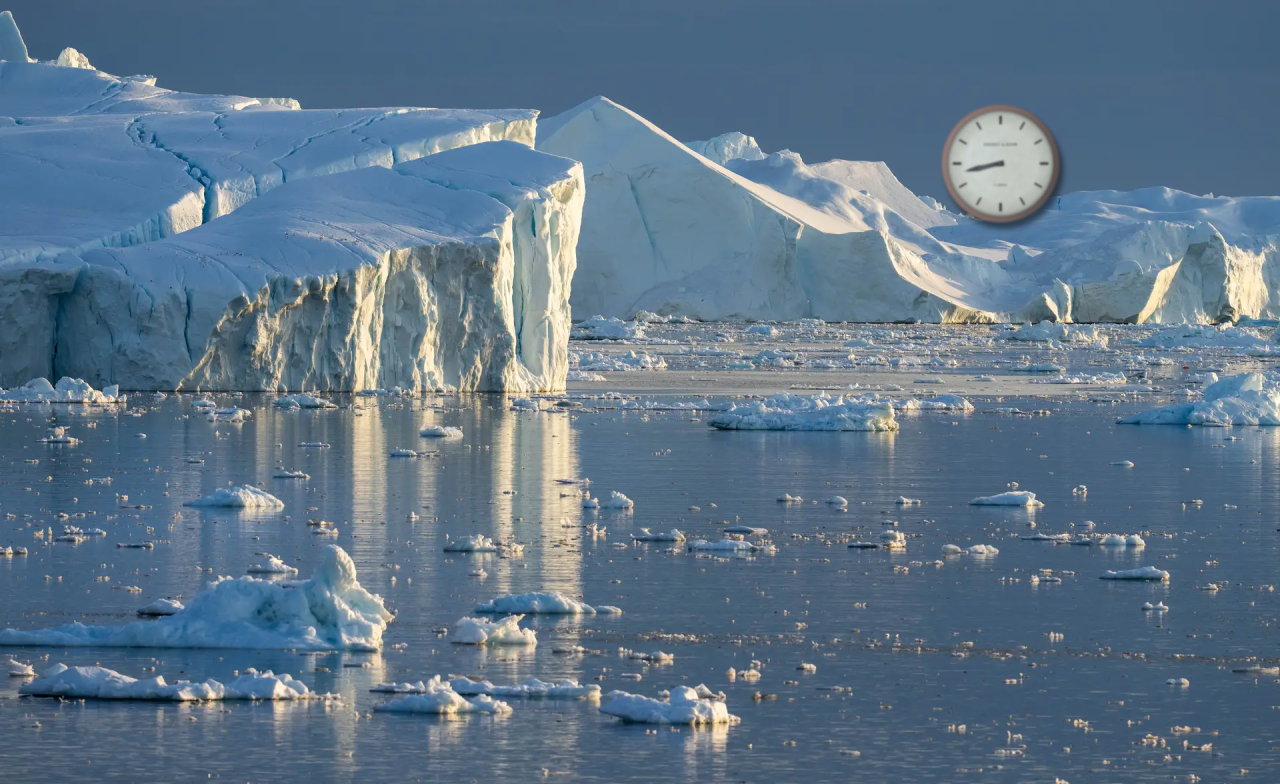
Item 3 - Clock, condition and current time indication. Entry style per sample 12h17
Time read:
8h43
